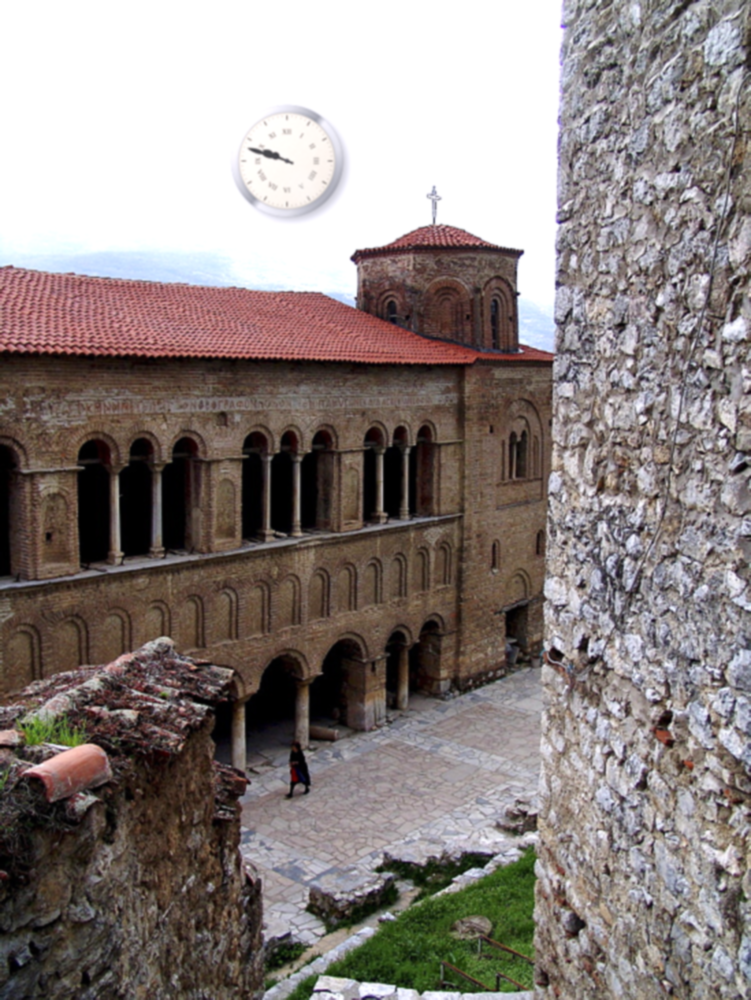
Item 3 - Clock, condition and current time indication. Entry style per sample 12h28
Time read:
9h48
